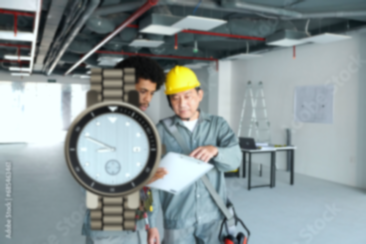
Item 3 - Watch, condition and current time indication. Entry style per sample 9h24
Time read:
8h49
